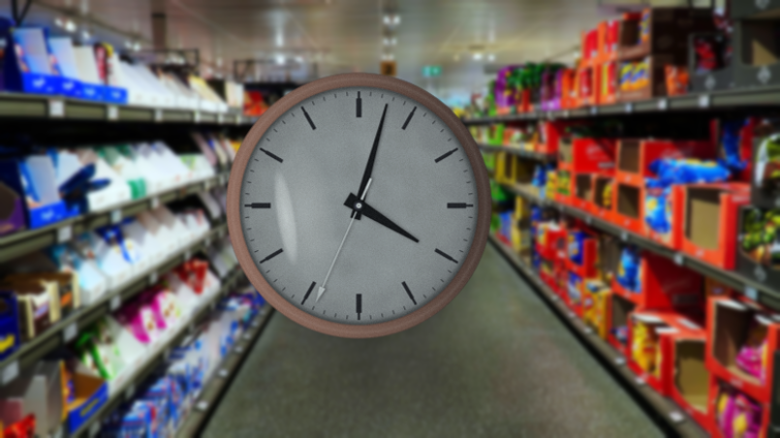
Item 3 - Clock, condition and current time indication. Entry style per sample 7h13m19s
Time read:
4h02m34s
